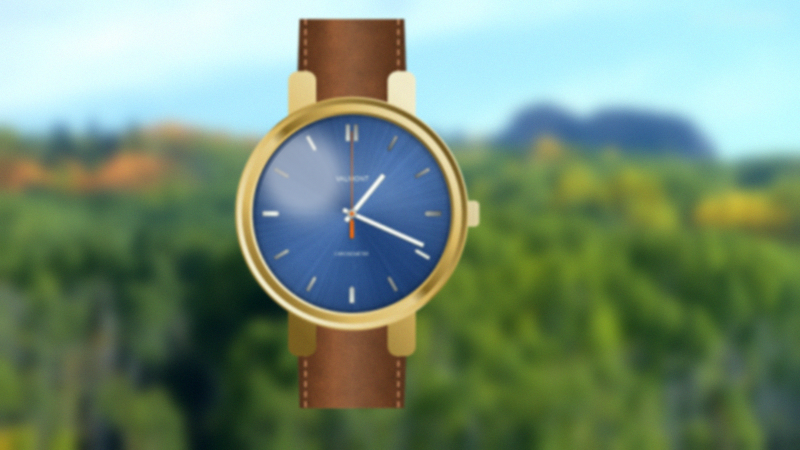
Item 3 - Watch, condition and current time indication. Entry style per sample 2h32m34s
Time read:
1h19m00s
